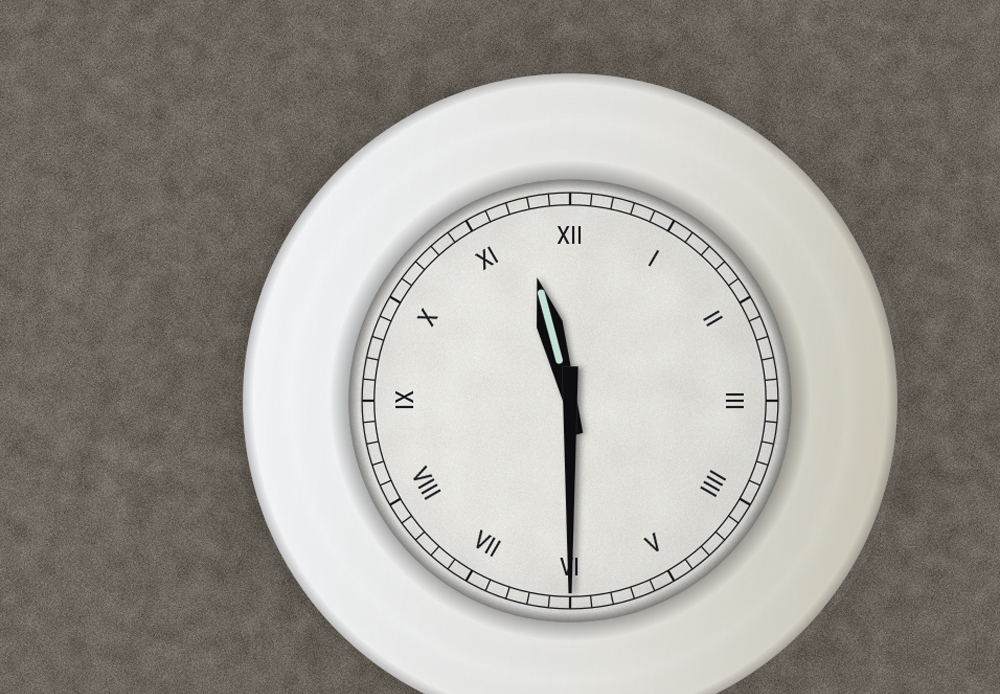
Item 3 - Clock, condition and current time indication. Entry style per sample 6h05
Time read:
11h30
